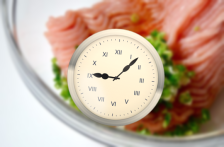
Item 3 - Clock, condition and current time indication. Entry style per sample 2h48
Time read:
9h07
